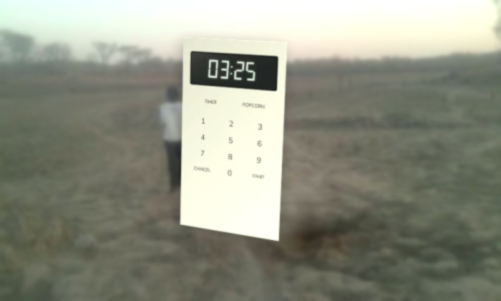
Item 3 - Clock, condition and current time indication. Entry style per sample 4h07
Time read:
3h25
